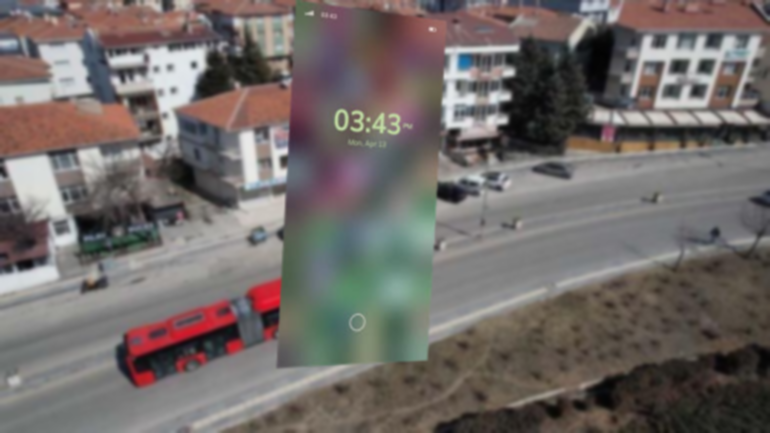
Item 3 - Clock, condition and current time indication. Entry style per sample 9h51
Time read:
3h43
